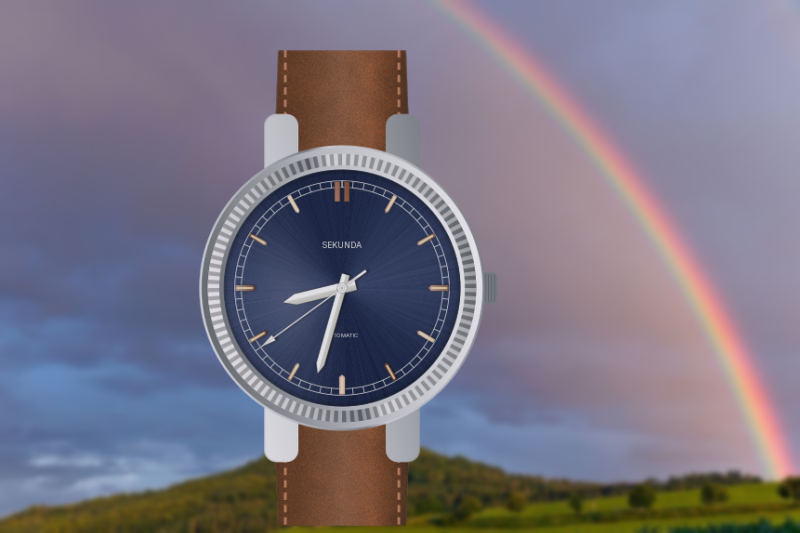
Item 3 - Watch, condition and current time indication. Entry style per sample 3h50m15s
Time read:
8h32m39s
